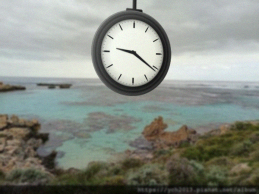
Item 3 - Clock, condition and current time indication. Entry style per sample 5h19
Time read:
9h21
